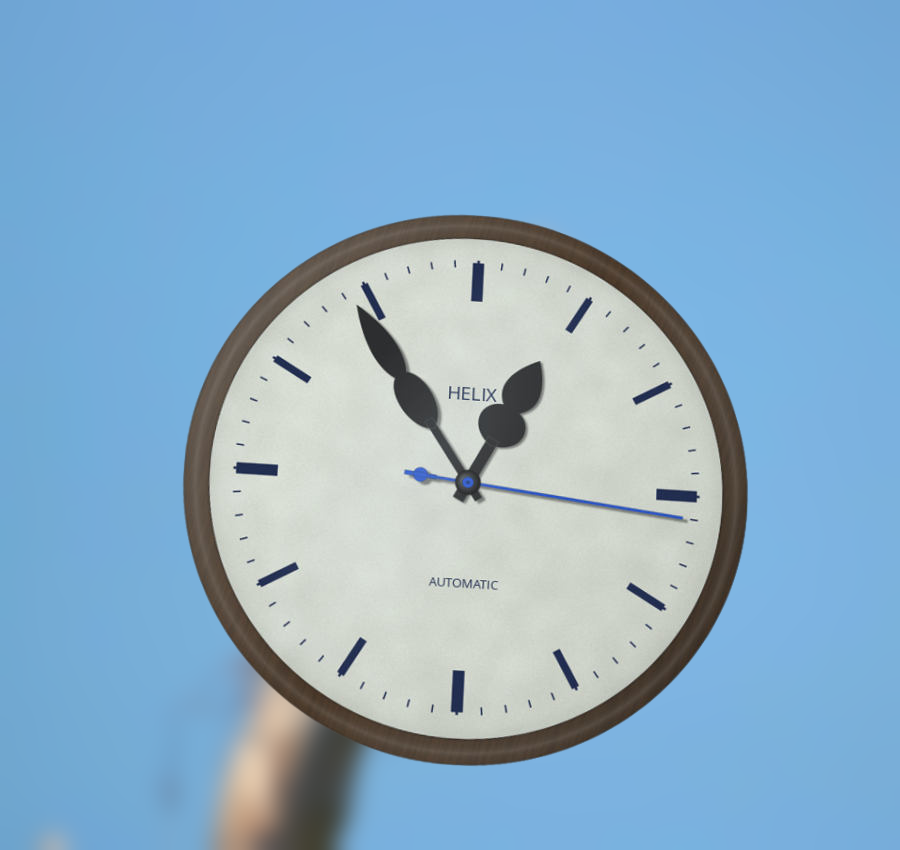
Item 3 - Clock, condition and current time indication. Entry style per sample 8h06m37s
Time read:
12h54m16s
